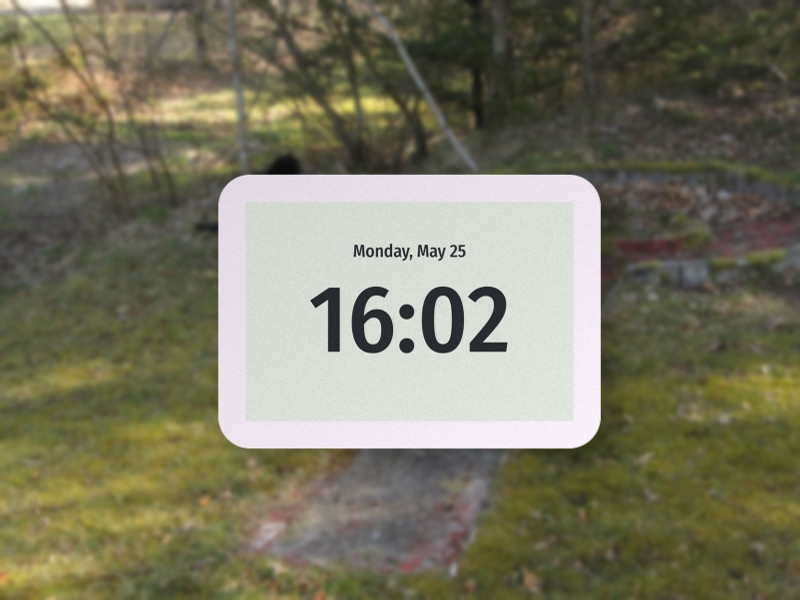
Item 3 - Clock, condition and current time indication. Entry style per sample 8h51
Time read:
16h02
